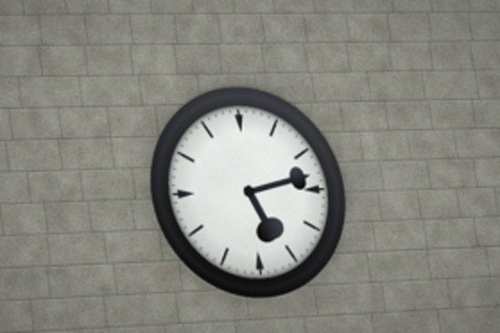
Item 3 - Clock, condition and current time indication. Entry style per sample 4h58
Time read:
5h13
